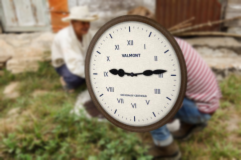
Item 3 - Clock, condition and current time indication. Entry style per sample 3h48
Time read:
9h14
